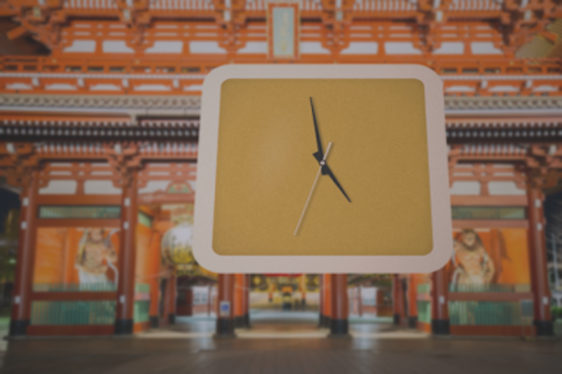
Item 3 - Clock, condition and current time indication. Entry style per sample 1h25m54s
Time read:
4h58m33s
